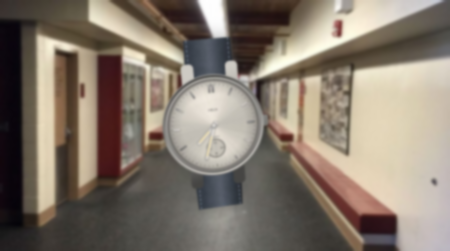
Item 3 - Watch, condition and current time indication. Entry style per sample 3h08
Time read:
7h33
